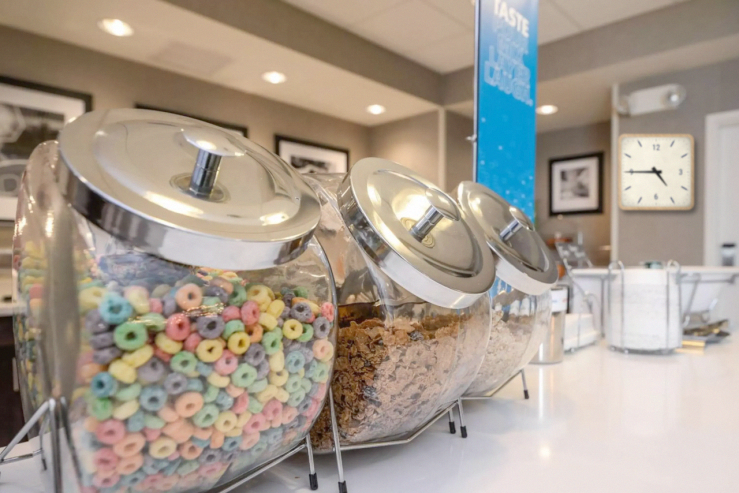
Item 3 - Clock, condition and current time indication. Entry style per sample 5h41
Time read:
4h45
